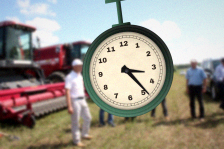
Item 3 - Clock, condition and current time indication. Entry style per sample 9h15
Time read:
3h24
